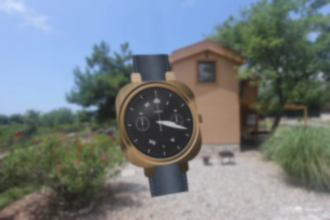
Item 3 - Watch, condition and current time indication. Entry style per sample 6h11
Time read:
3h18
